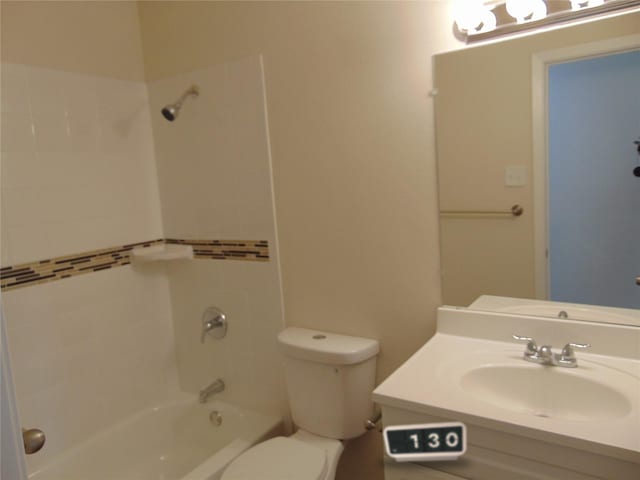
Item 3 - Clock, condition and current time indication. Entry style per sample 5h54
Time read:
1h30
